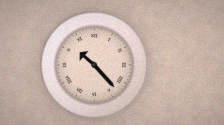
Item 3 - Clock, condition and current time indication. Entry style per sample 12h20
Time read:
10h23
